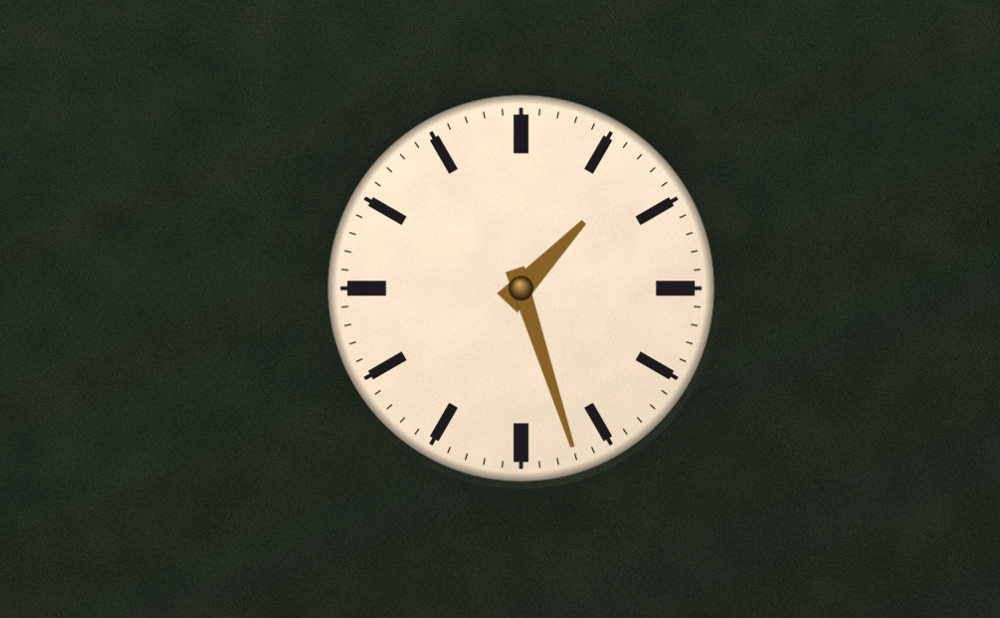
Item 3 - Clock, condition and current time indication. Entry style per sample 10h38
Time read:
1h27
